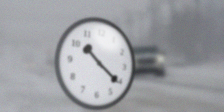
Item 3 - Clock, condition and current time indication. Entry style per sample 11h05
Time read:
10h21
